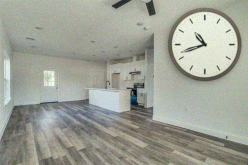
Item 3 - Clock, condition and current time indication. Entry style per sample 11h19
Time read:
10h42
